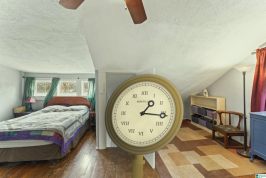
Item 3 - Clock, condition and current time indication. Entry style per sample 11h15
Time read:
1h16
